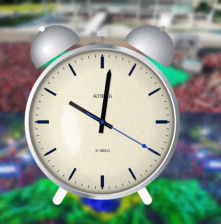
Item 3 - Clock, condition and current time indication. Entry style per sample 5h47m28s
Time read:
10h01m20s
